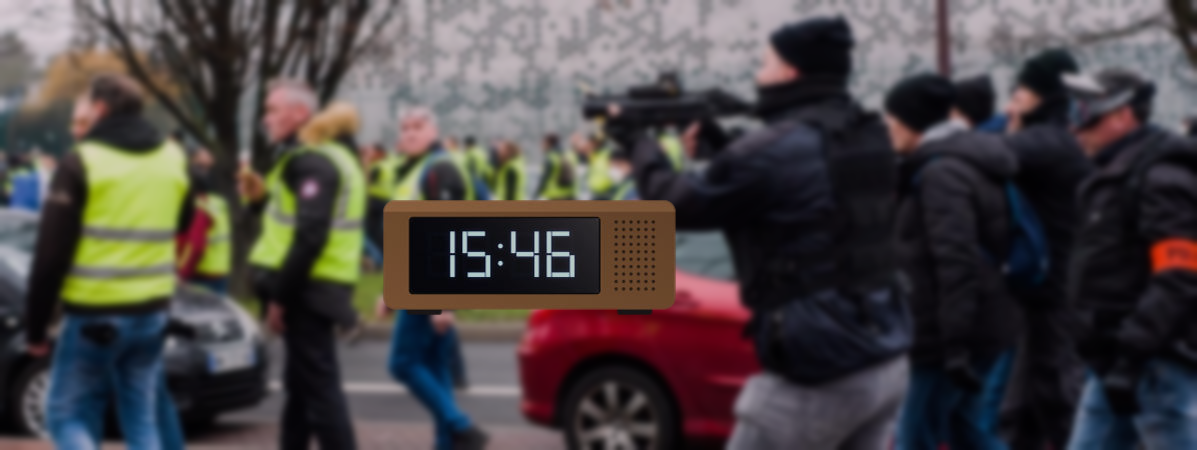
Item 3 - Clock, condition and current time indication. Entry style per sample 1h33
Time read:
15h46
